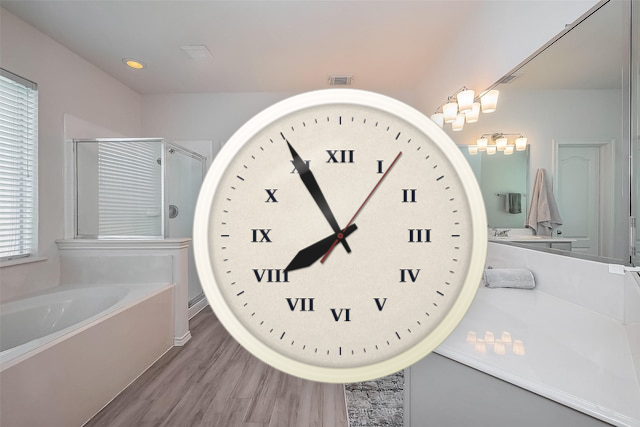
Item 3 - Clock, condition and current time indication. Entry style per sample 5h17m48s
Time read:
7h55m06s
